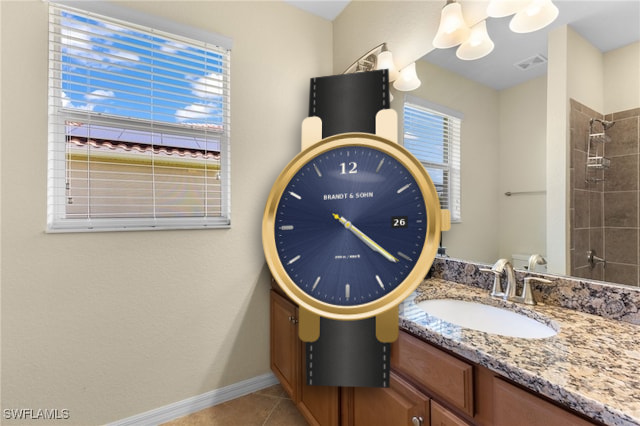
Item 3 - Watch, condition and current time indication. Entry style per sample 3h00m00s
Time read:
4h21m21s
